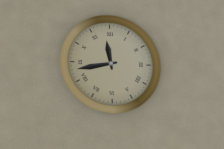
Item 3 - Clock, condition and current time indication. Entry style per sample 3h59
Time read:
11h43
